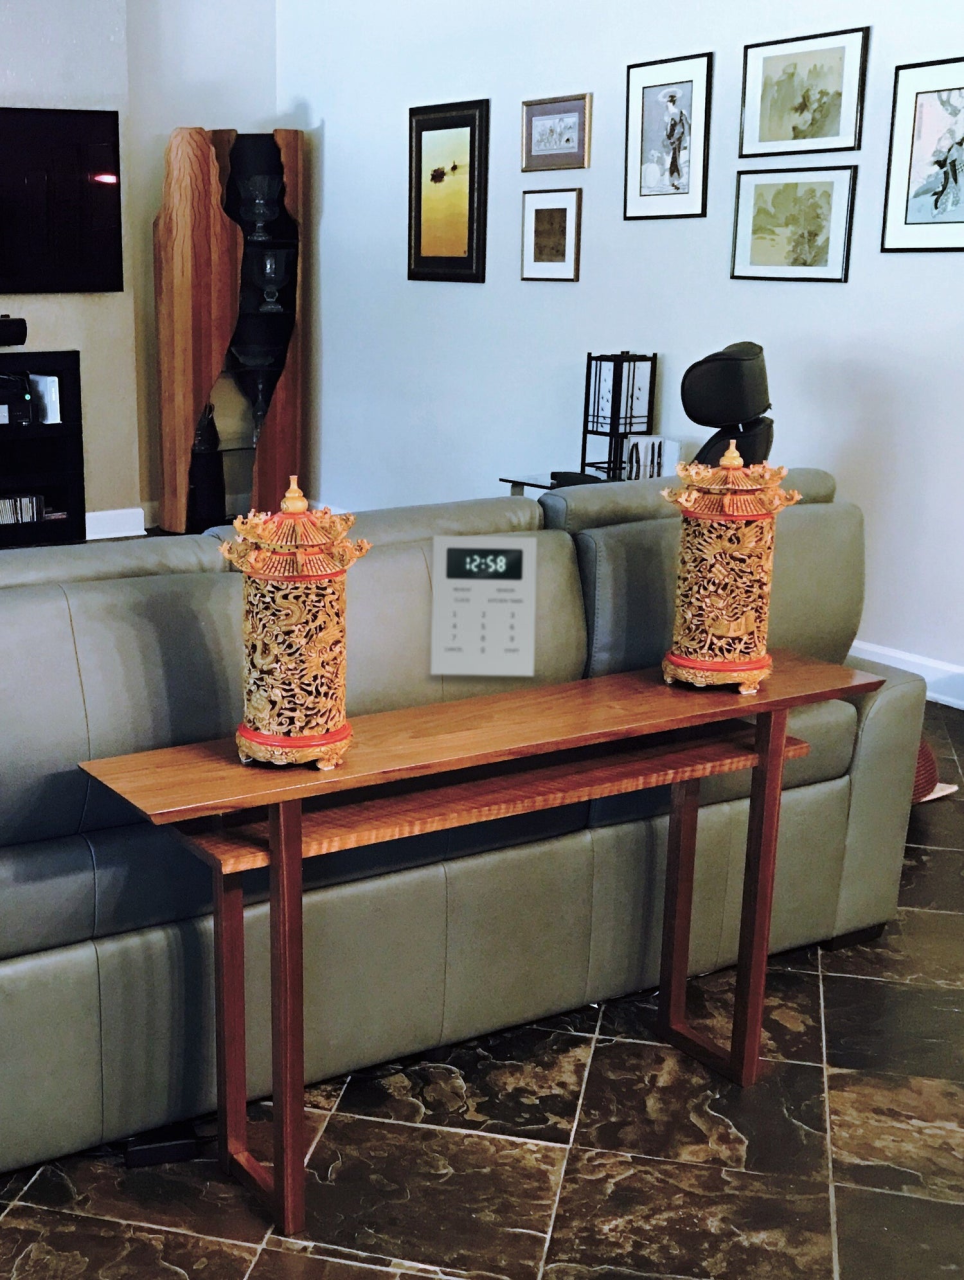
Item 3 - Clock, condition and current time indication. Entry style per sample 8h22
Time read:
12h58
